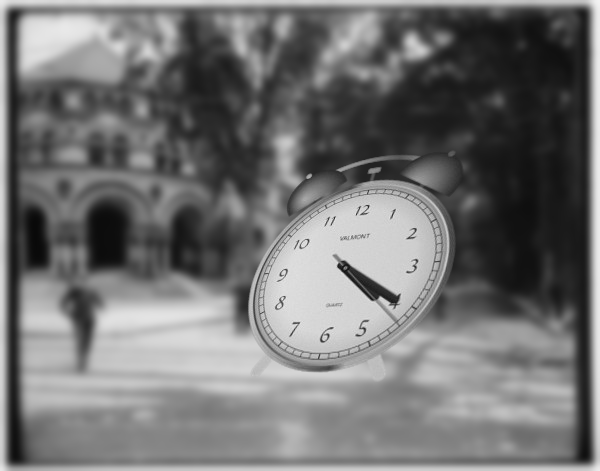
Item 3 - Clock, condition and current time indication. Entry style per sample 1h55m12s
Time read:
4h20m22s
